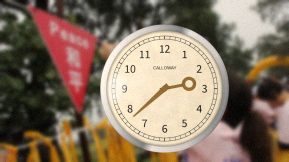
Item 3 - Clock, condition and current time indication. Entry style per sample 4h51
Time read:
2h38
